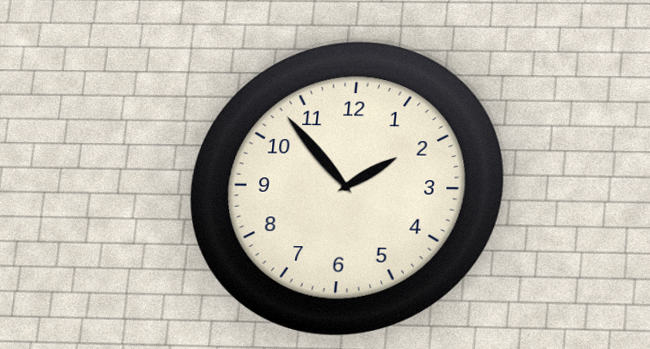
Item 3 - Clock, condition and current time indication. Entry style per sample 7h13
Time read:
1h53
